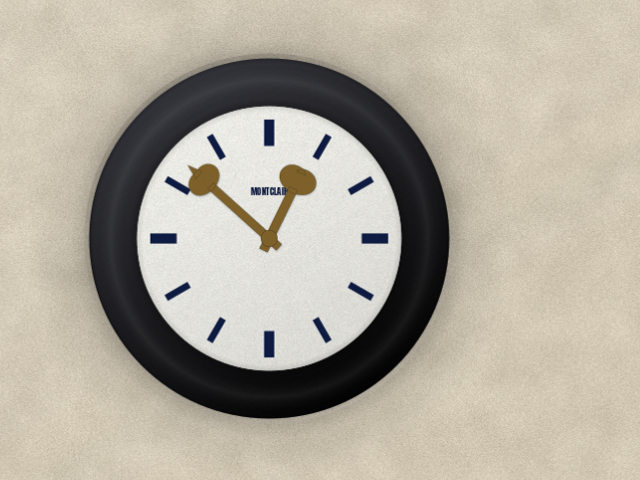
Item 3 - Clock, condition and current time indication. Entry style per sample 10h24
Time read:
12h52
